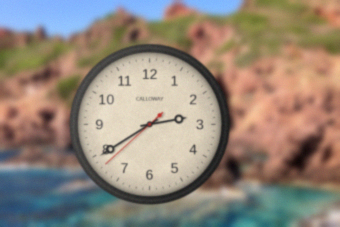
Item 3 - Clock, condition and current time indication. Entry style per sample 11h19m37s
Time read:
2h39m38s
